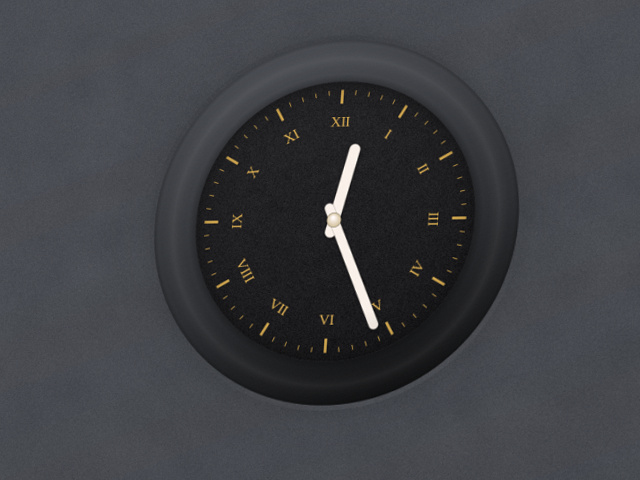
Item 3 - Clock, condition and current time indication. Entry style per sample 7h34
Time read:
12h26
